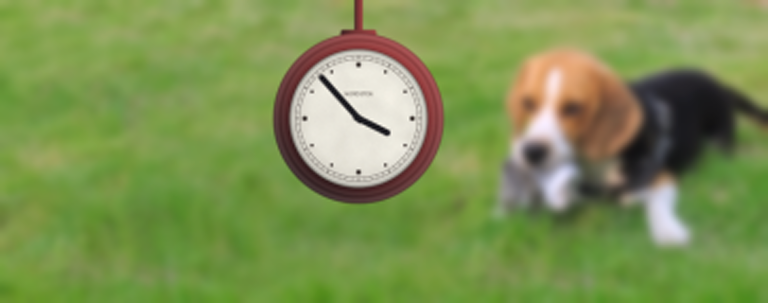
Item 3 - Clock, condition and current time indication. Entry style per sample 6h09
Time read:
3h53
